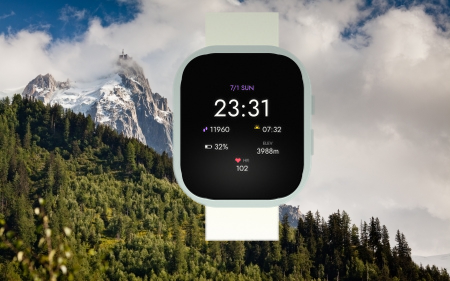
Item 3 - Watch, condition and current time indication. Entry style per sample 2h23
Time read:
23h31
